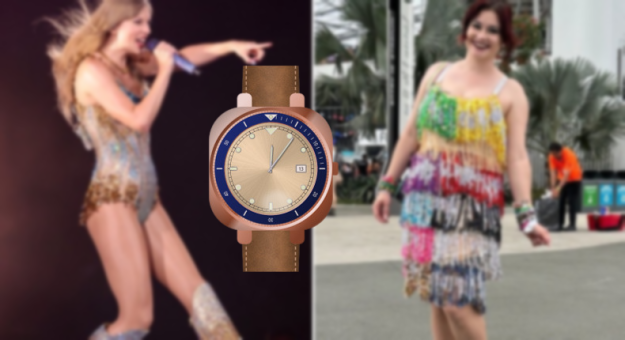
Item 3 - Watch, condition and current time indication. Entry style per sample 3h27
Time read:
12h06
